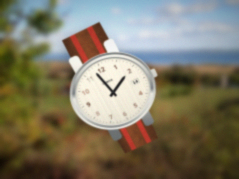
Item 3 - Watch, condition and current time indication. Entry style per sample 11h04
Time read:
1h58
